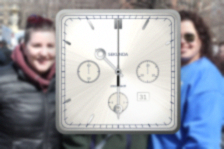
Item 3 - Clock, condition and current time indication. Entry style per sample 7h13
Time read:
10h30
